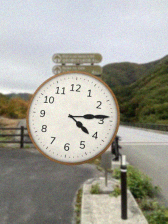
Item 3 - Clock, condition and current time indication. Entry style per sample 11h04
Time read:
4h14
